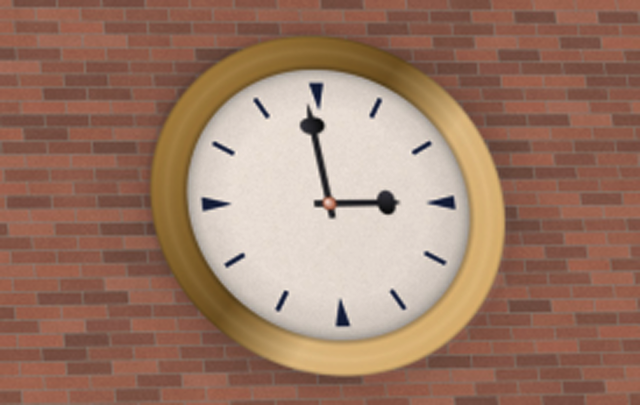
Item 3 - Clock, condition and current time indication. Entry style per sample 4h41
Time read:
2h59
